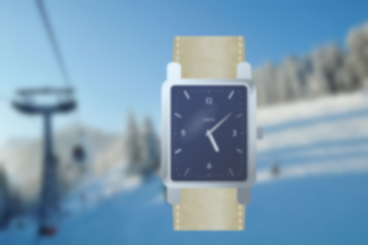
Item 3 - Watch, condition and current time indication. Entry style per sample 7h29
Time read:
5h08
